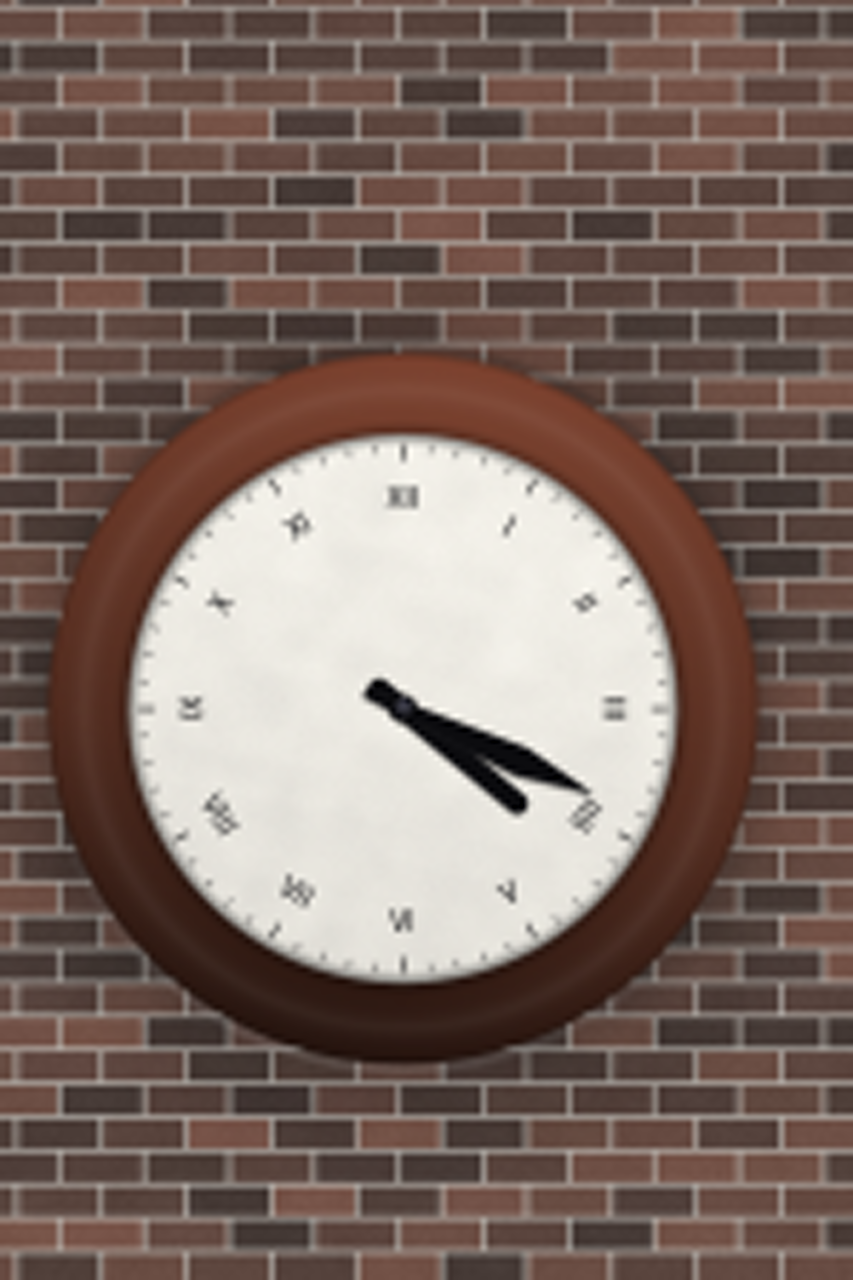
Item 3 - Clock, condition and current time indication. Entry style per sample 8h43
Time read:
4h19
